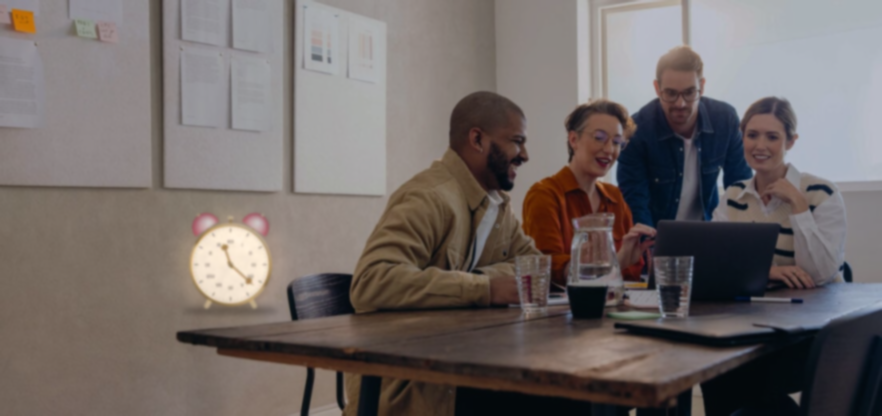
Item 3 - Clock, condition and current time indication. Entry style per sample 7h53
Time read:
11h22
